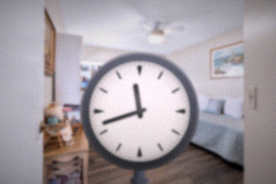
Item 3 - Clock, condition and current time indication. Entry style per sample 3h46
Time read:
11h42
